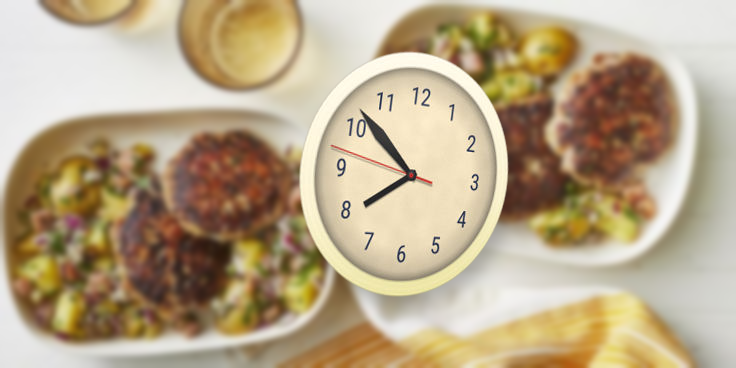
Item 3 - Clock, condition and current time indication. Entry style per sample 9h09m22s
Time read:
7h51m47s
